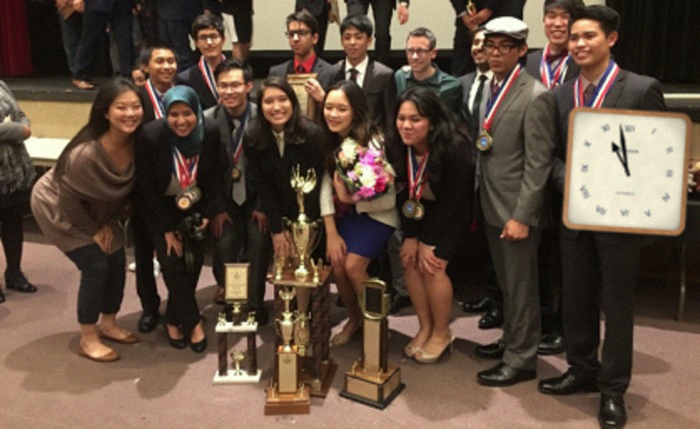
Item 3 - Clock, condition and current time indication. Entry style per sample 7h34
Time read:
10h58
